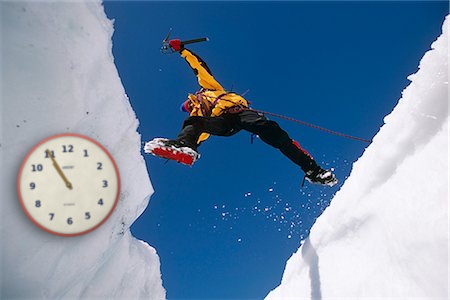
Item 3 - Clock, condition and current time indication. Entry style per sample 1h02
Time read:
10h55
